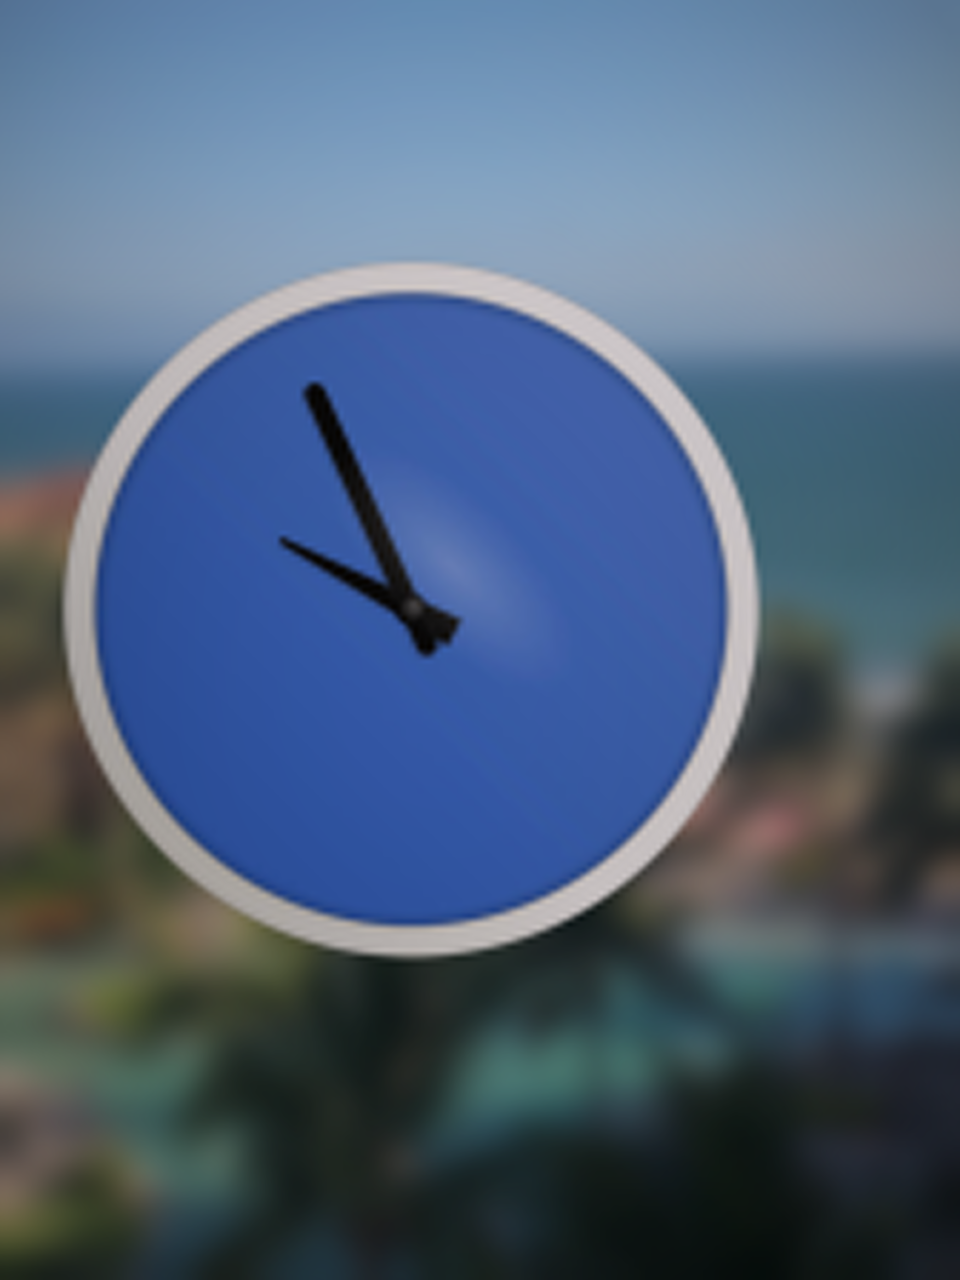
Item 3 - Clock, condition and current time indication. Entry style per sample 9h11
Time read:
9h56
